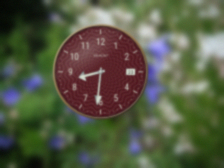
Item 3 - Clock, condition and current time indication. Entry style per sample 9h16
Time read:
8h31
